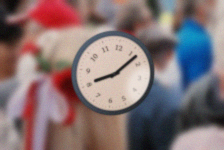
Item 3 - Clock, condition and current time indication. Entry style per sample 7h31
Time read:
8h07
